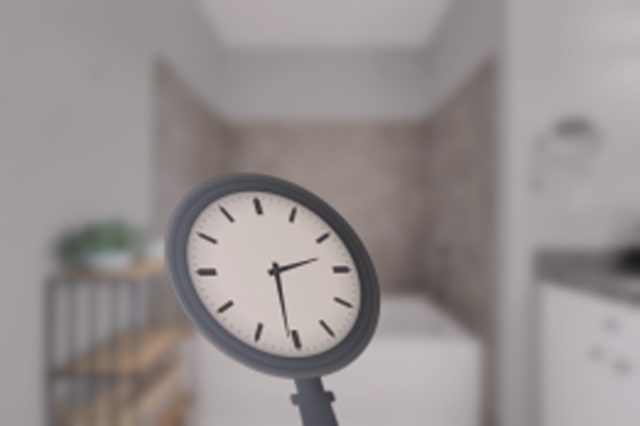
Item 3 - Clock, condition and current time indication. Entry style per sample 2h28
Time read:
2h31
